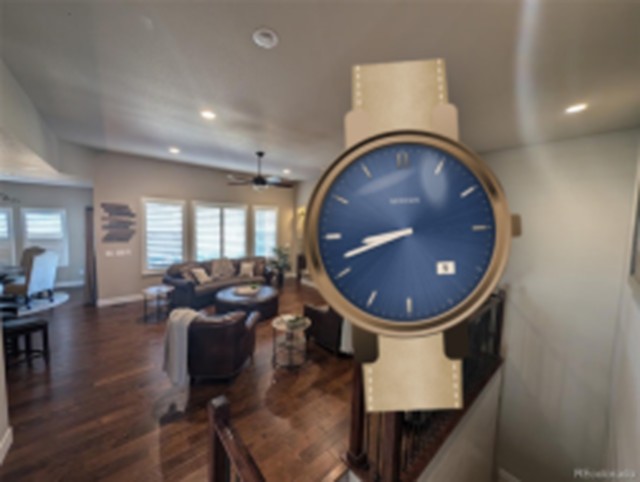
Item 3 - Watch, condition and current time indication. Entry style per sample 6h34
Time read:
8h42
